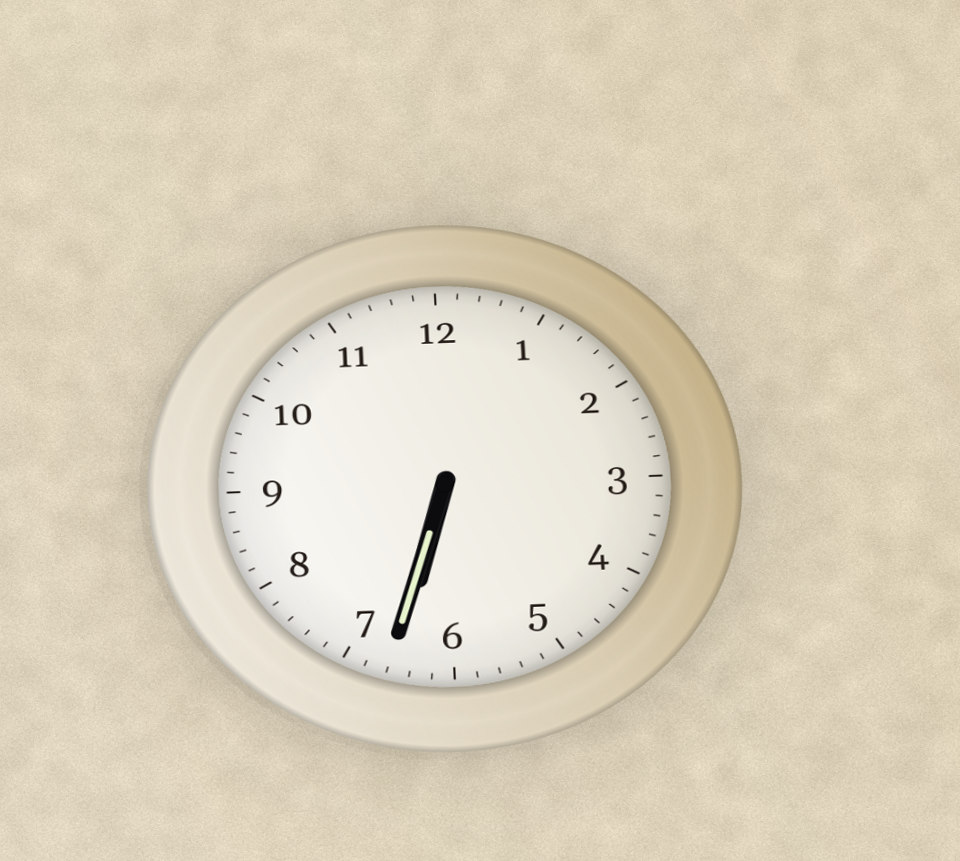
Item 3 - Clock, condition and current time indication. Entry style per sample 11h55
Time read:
6h33
